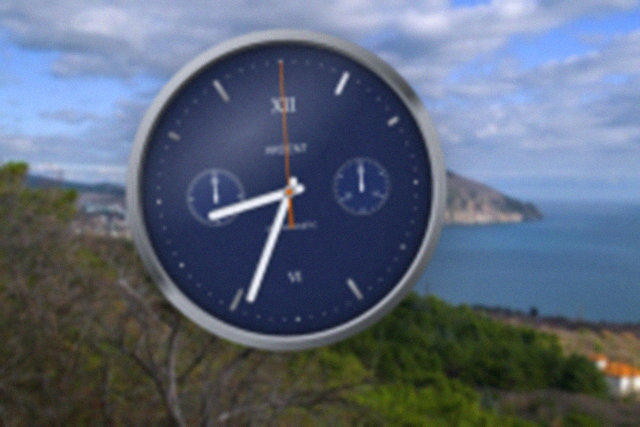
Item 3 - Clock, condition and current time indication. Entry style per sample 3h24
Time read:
8h34
